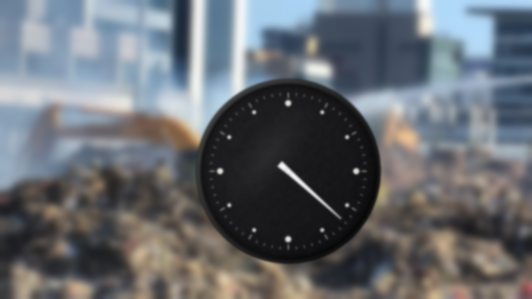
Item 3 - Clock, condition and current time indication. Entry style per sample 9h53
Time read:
4h22
